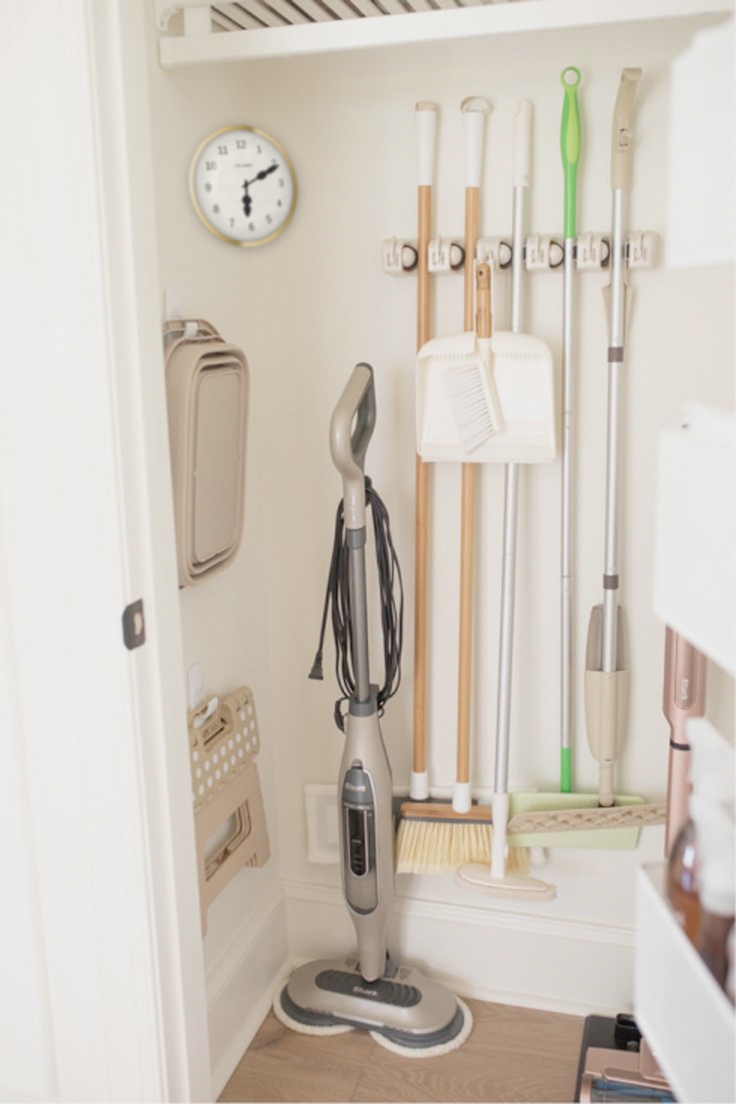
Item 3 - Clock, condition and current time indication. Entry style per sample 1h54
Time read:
6h11
